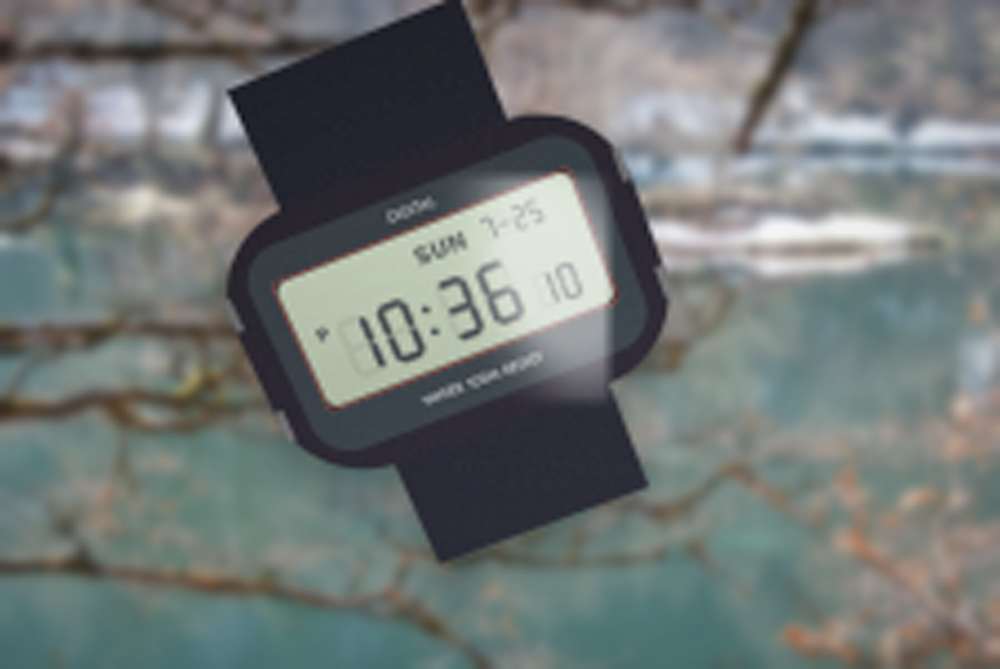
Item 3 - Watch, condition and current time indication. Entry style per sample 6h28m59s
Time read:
10h36m10s
